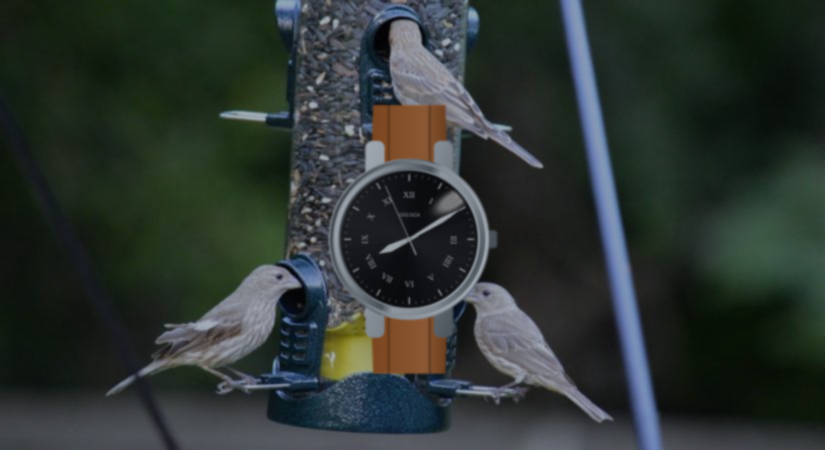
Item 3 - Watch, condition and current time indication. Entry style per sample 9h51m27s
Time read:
8h09m56s
